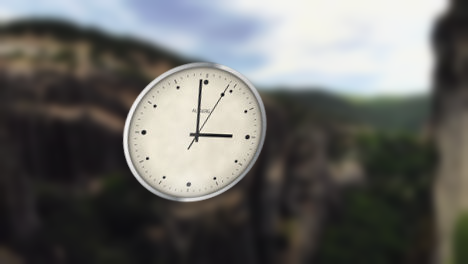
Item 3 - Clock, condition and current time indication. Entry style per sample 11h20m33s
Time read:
2h59m04s
